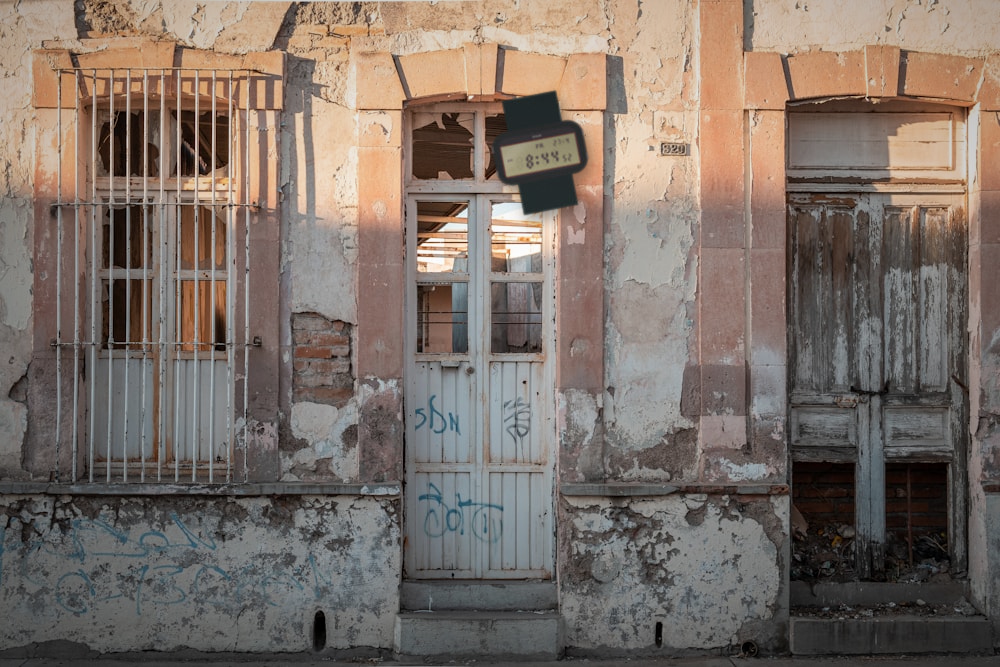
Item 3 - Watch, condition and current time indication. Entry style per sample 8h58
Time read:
8h44
